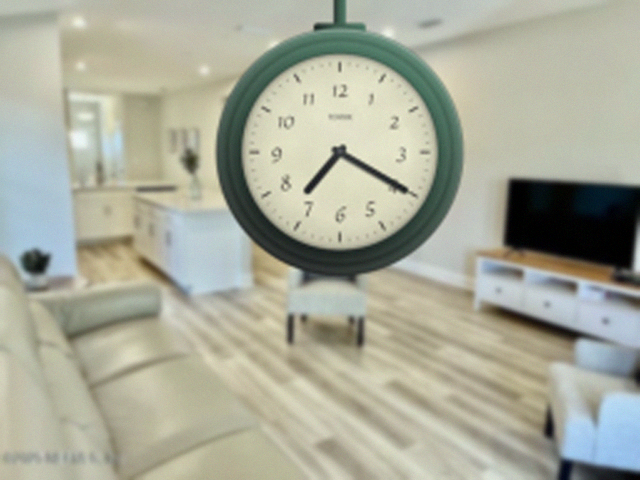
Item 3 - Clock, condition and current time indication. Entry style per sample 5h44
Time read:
7h20
